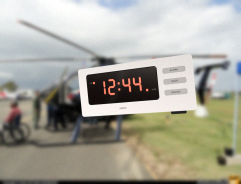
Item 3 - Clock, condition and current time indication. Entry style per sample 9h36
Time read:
12h44
